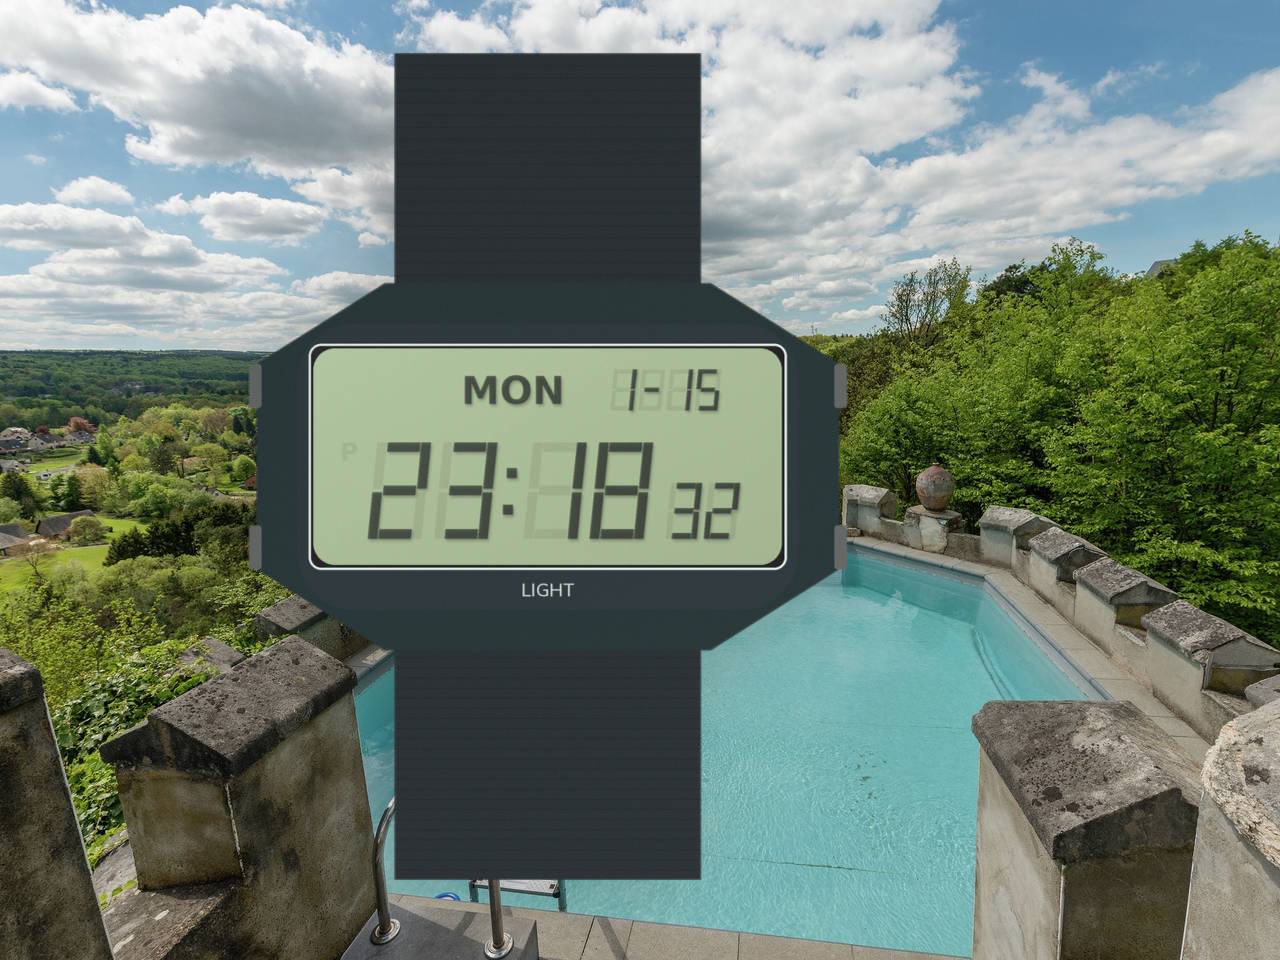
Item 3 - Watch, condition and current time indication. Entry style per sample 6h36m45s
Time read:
23h18m32s
